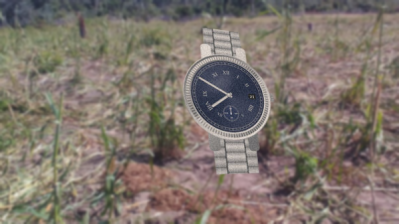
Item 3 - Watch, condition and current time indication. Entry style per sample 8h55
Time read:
7h50
